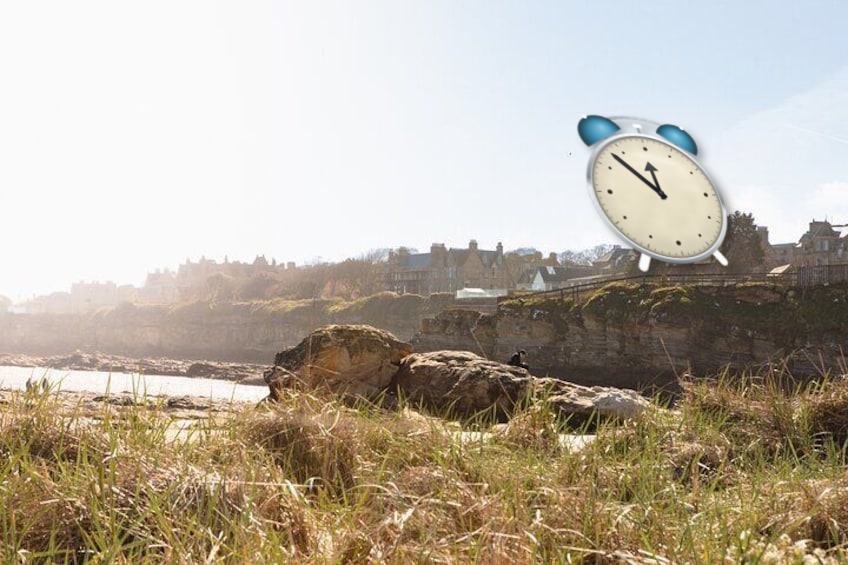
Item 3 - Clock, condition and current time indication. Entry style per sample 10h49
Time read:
11h53
